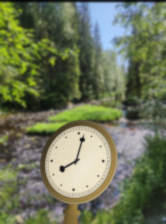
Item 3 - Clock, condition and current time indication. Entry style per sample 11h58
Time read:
8h02
